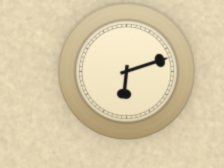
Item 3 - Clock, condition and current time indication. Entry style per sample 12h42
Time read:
6h12
